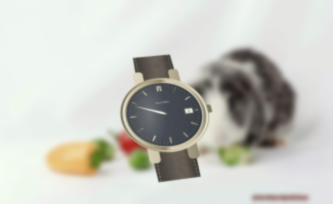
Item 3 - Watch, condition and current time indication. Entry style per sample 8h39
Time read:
9h49
